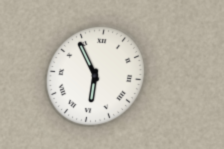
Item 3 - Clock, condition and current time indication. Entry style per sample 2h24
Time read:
5h54
